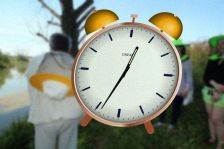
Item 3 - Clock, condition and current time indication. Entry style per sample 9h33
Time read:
12h34
